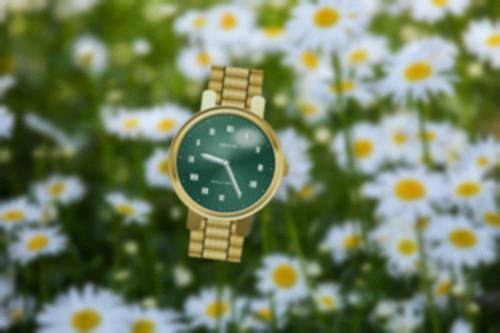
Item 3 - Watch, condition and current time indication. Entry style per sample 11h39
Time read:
9h25
